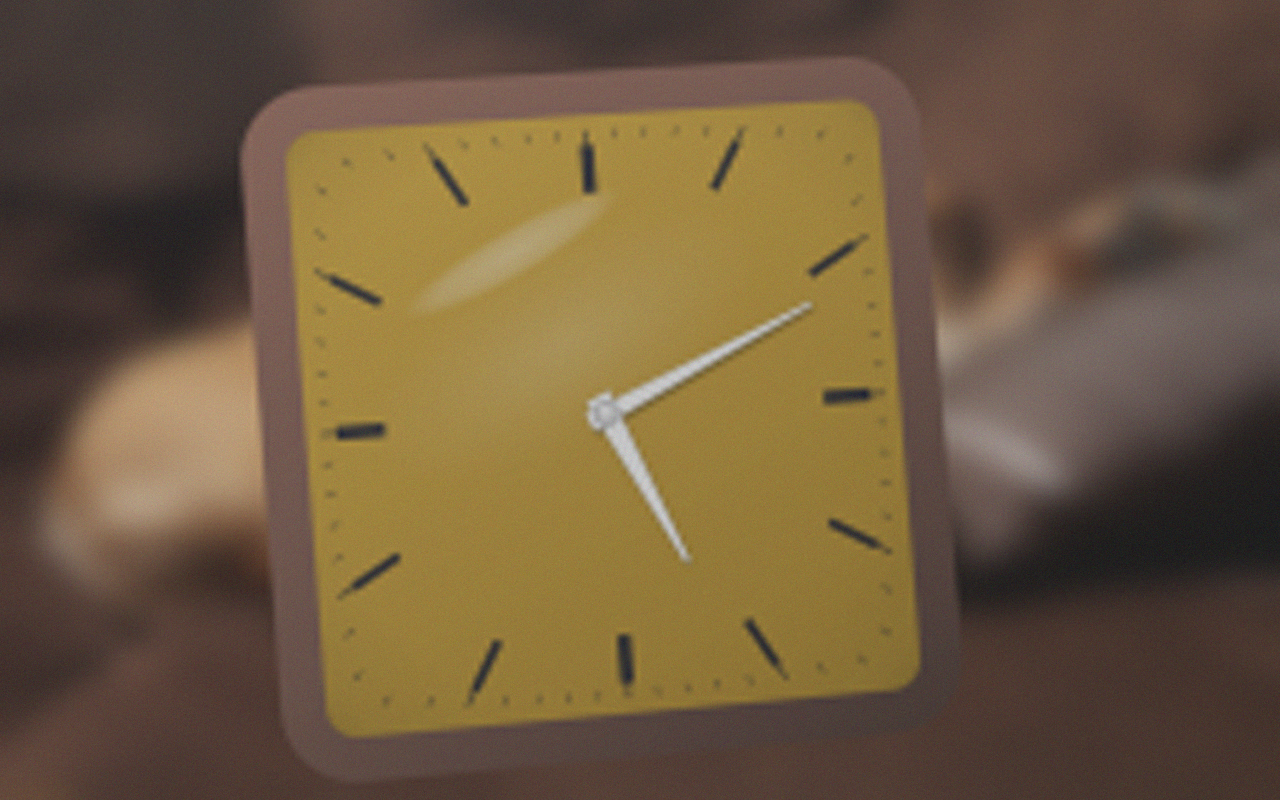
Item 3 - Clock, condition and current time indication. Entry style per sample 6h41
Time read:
5h11
